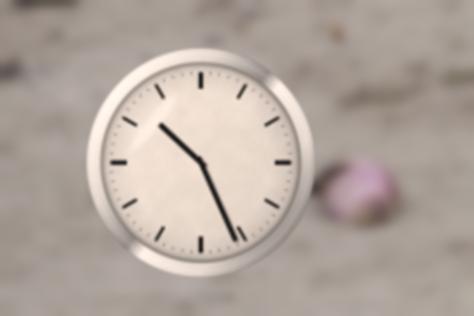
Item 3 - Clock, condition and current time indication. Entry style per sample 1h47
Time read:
10h26
